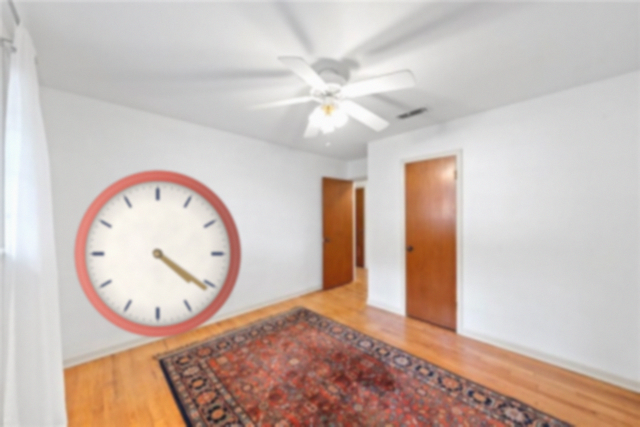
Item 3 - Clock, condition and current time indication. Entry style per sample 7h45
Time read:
4h21
